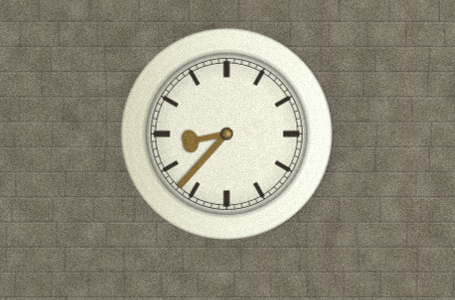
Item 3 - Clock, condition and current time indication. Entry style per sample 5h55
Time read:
8h37
